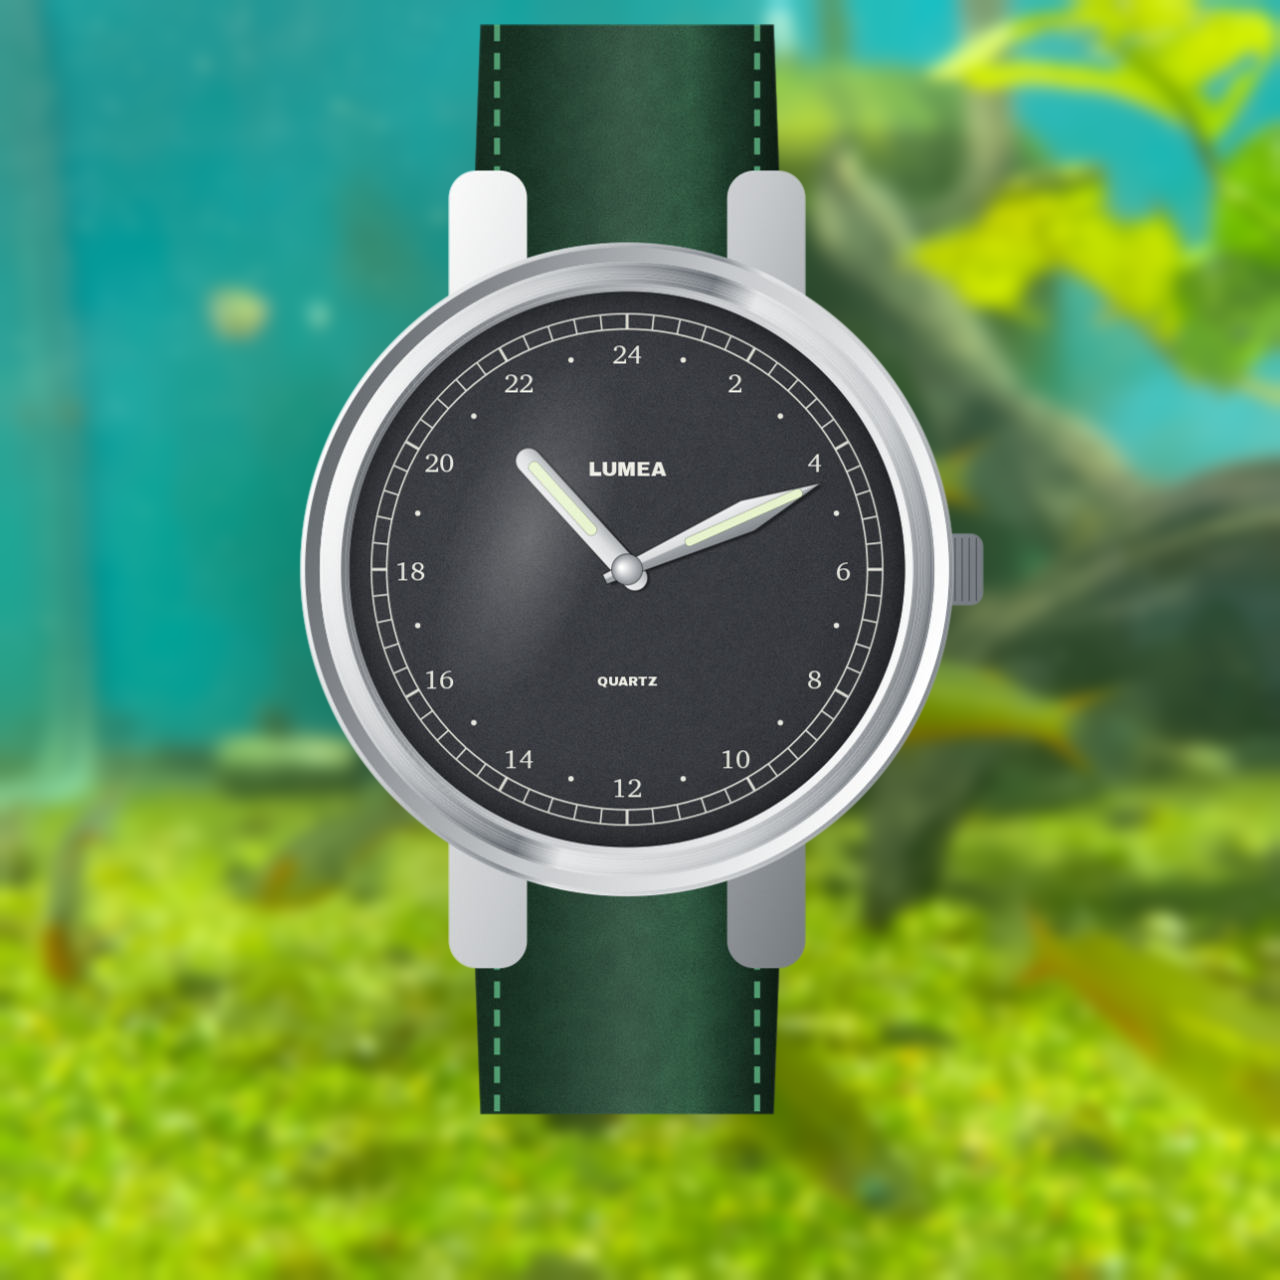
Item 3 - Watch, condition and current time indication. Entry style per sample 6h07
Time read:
21h11
